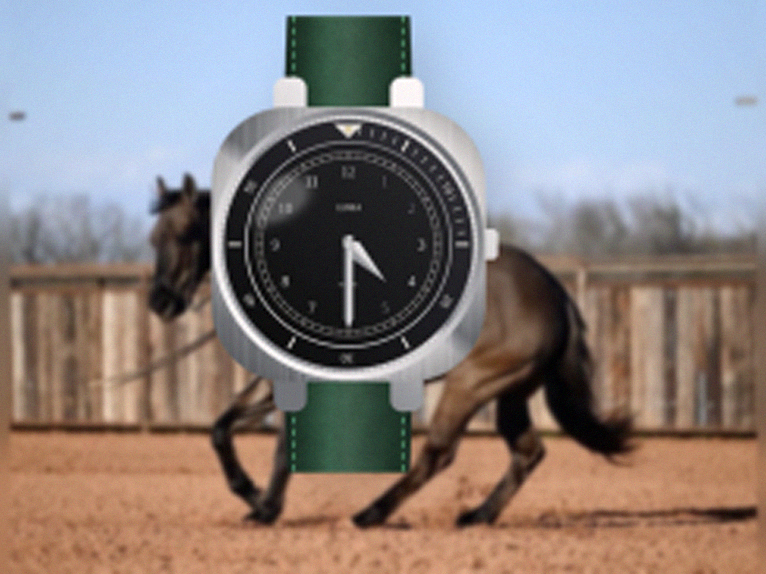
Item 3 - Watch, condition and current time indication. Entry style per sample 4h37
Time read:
4h30
